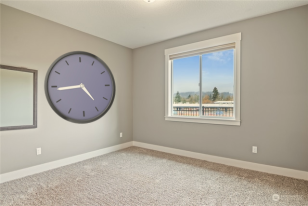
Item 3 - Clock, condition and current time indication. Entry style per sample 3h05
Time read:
4h44
